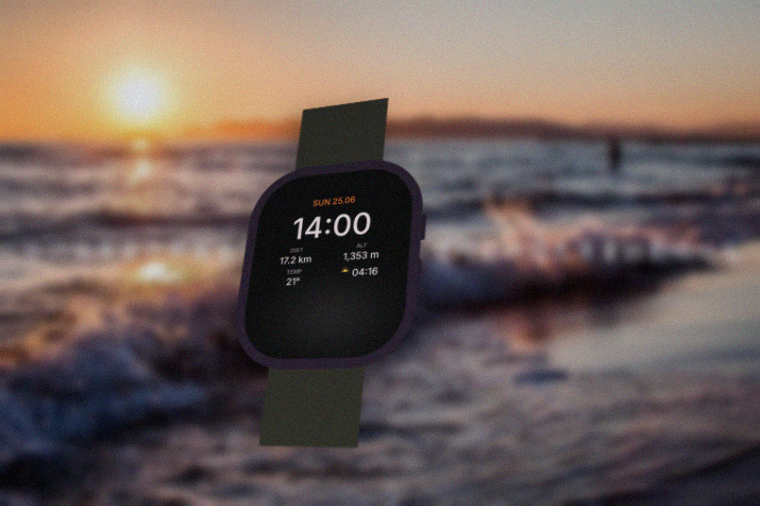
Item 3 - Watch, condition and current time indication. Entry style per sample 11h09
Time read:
14h00
